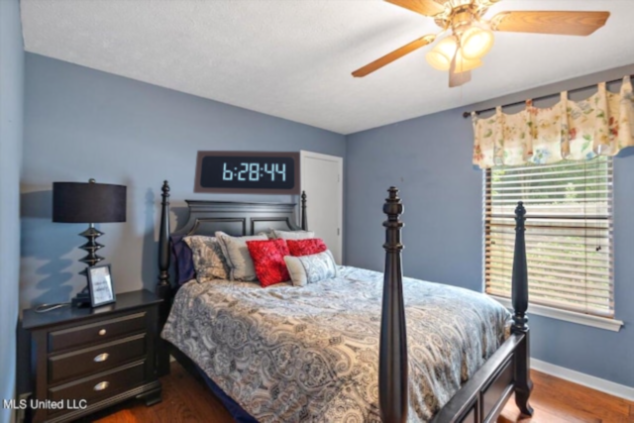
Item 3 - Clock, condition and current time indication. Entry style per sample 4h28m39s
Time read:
6h28m44s
